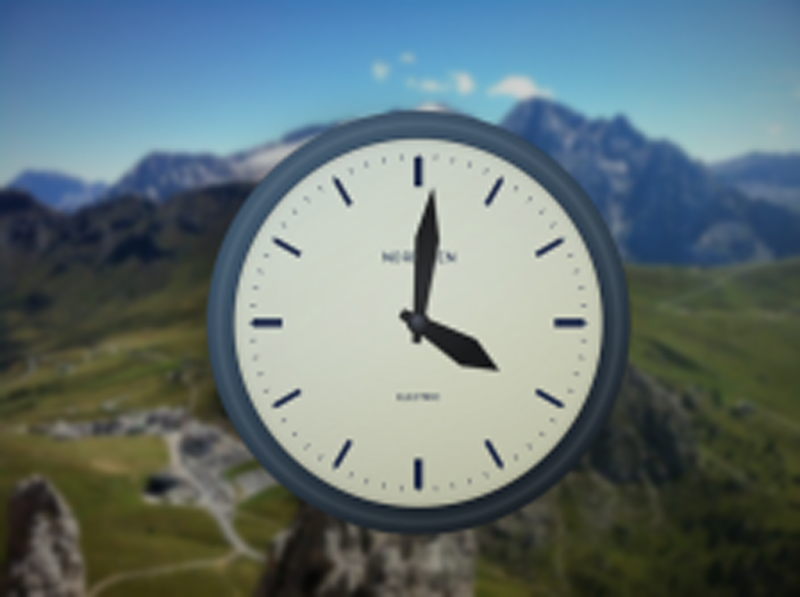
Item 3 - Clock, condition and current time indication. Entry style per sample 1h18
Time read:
4h01
